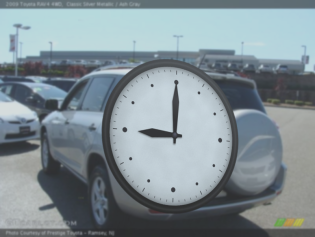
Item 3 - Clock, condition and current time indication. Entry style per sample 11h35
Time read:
9h00
